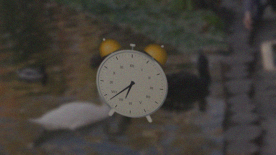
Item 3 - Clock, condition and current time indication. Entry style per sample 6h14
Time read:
6h38
